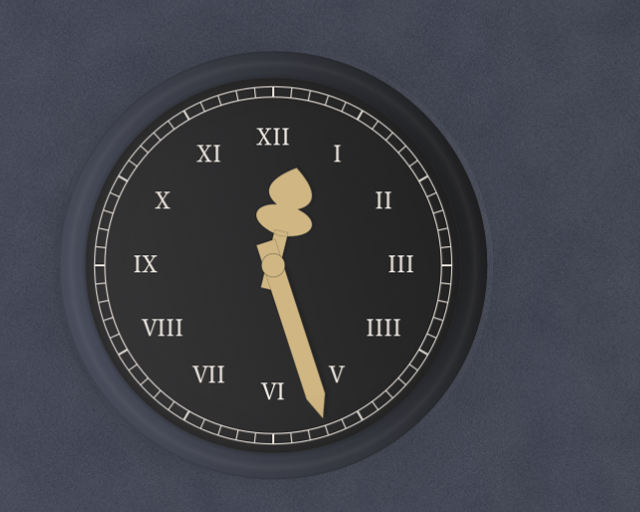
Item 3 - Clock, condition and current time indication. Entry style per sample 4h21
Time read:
12h27
